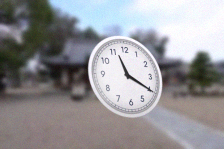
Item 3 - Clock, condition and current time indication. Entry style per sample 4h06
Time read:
11h20
